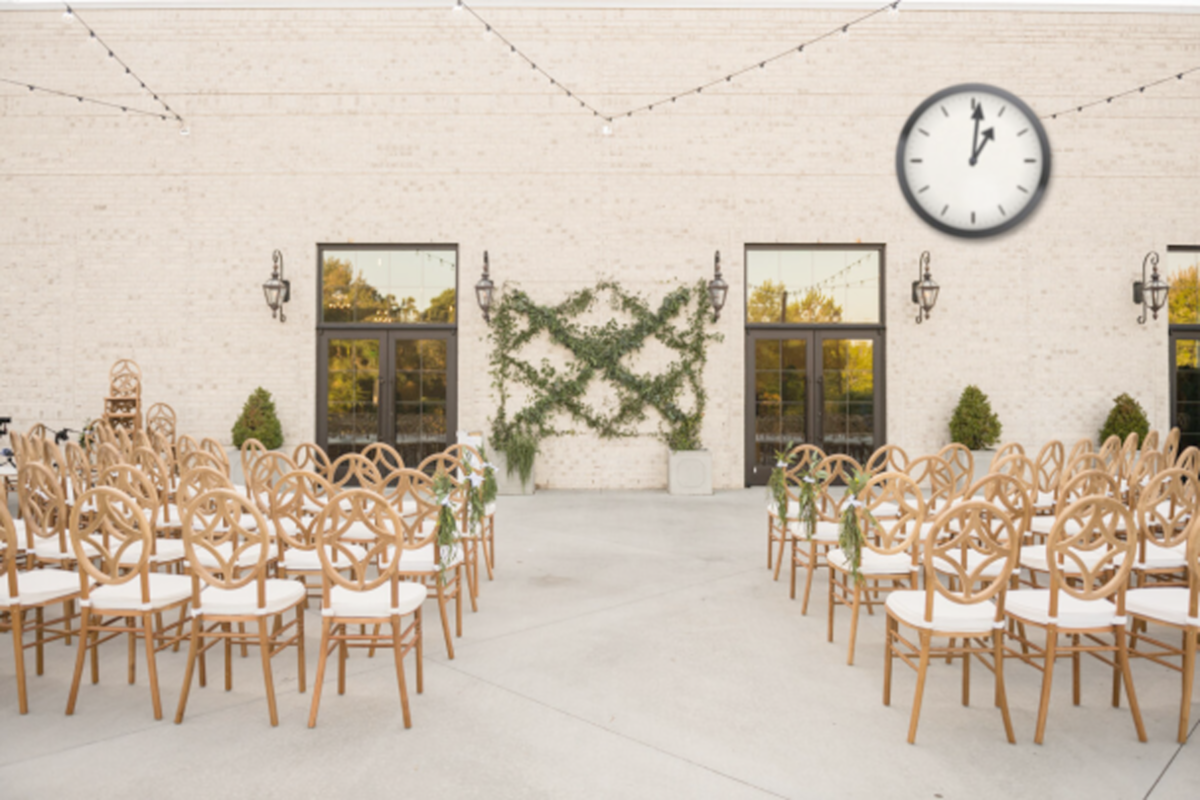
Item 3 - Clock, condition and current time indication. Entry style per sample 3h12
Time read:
1h01
